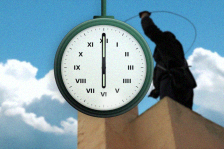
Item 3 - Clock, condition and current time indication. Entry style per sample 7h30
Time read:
6h00
